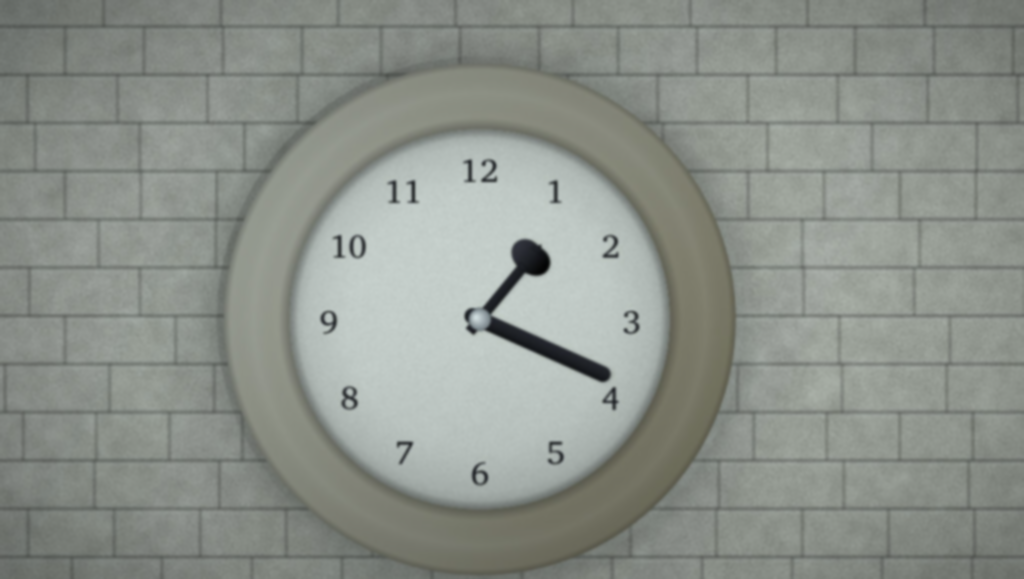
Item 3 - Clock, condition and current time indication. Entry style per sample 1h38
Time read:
1h19
